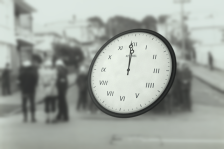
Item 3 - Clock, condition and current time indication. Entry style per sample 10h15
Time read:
11h59
